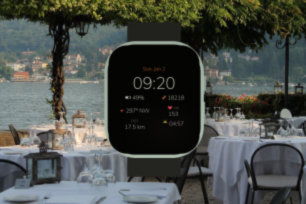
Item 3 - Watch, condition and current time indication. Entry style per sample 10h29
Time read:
9h20
